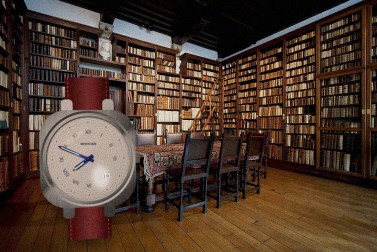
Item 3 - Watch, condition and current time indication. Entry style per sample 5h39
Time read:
7h49
